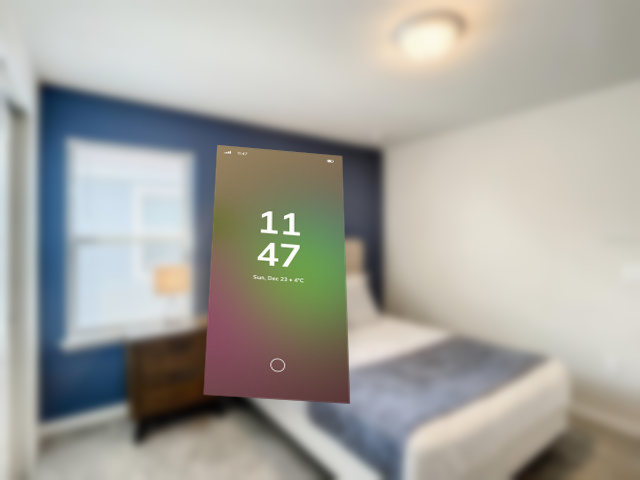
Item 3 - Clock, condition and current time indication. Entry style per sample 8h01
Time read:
11h47
